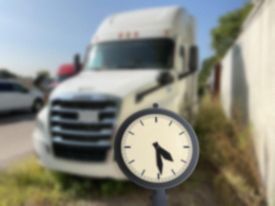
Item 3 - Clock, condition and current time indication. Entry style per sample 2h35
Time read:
4h29
